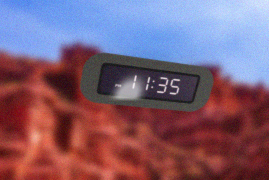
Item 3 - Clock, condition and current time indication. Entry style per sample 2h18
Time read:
11h35
